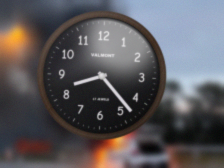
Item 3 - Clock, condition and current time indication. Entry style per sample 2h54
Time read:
8h23
